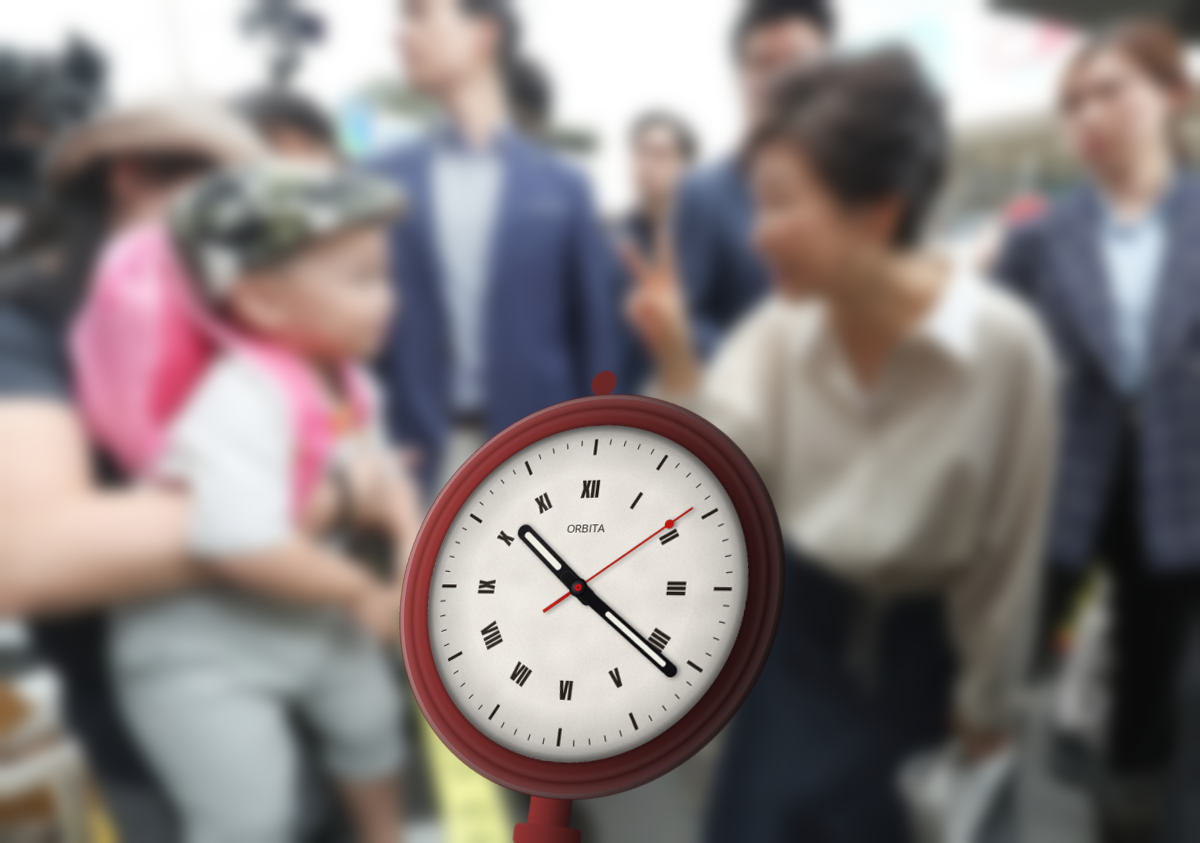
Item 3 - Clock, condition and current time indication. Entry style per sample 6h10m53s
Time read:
10h21m09s
